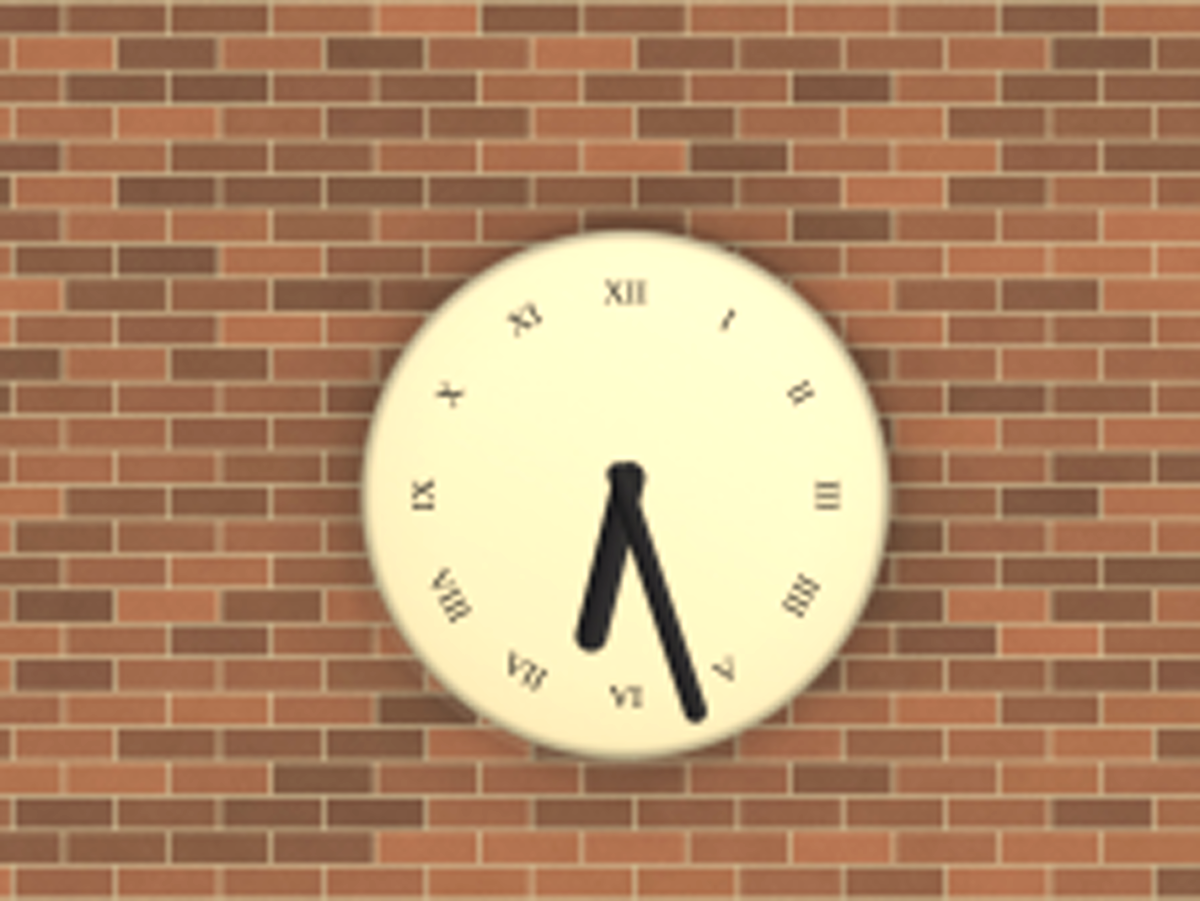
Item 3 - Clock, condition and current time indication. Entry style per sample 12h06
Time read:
6h27
